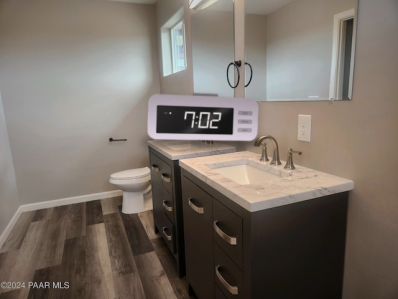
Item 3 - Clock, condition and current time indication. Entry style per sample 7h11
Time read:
7h02
